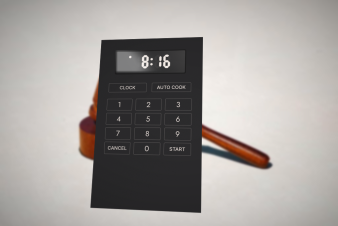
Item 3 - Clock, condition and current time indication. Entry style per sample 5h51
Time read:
8h16
